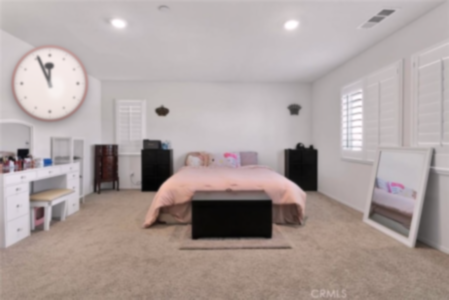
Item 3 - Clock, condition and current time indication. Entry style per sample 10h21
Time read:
11h56
